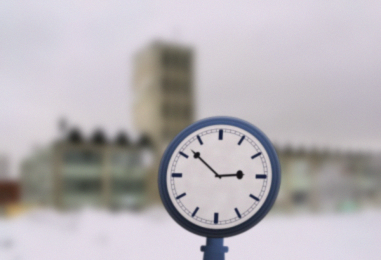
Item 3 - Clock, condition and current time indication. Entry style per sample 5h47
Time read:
2h52
